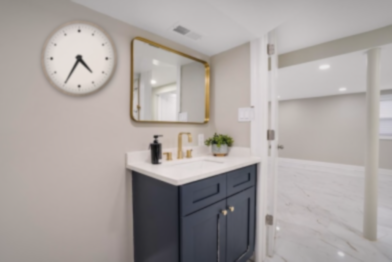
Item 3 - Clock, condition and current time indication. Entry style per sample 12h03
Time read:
4h35
